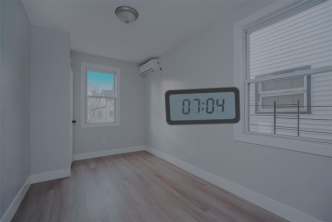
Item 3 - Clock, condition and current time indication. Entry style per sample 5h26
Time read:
7h04
